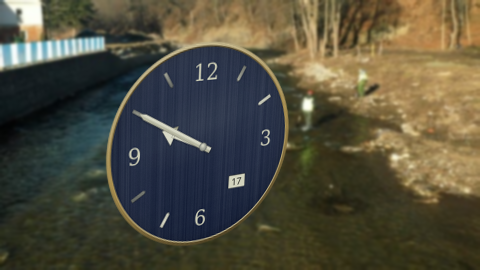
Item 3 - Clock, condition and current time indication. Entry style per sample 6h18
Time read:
9h50
